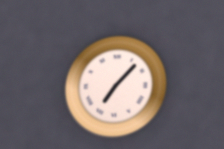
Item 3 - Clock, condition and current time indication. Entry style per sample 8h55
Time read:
7h07
